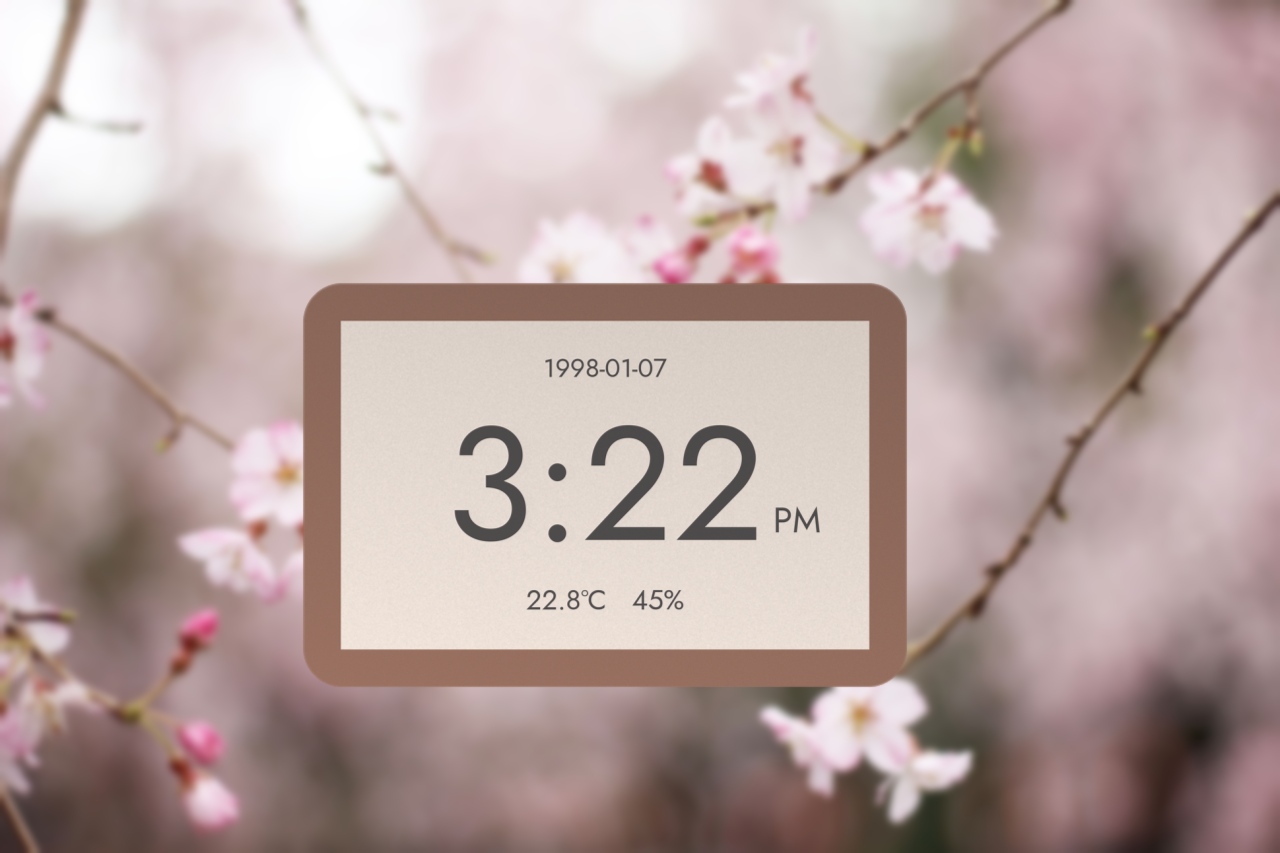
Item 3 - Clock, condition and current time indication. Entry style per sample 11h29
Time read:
3h22
